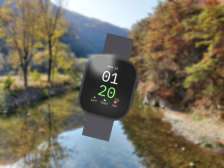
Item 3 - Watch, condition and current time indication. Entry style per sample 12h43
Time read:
1h20
